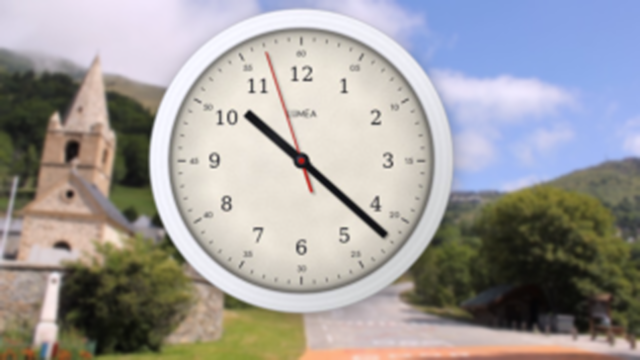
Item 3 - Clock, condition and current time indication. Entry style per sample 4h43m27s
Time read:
10h21m57s
